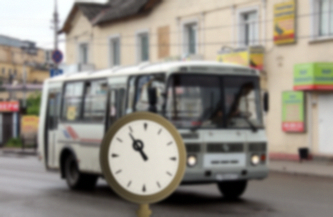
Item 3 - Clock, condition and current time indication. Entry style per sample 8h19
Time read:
10h54
